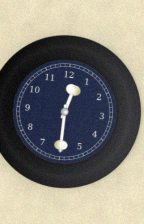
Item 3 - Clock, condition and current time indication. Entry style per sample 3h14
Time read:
12h30
